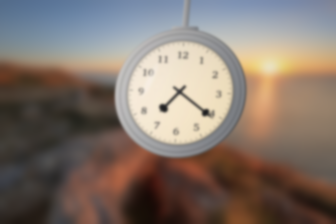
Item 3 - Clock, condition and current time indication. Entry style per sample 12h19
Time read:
7h21
